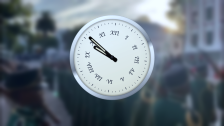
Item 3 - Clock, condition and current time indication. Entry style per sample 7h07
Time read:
9h51
